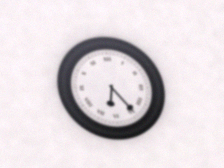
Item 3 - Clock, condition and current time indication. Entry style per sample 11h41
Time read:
6h24
